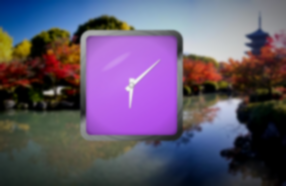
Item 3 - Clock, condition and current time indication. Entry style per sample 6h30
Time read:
6h08
